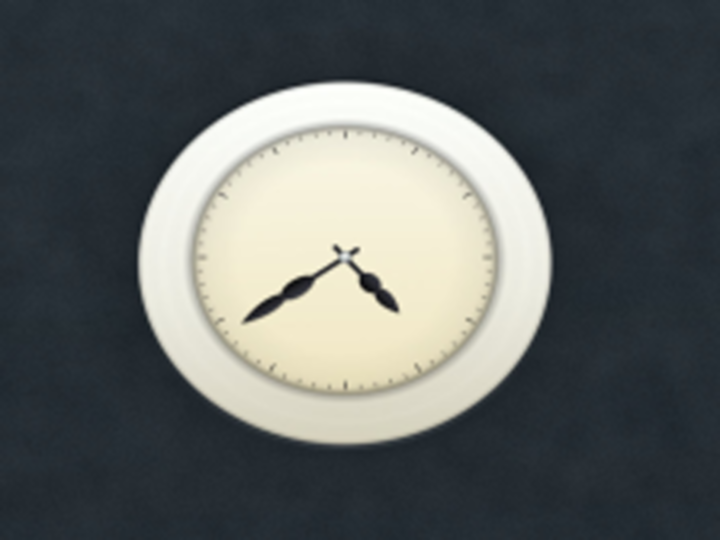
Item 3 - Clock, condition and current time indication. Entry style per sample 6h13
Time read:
4h39
